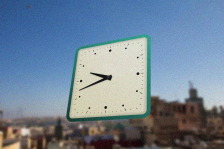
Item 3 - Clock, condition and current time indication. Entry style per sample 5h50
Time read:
9h42
